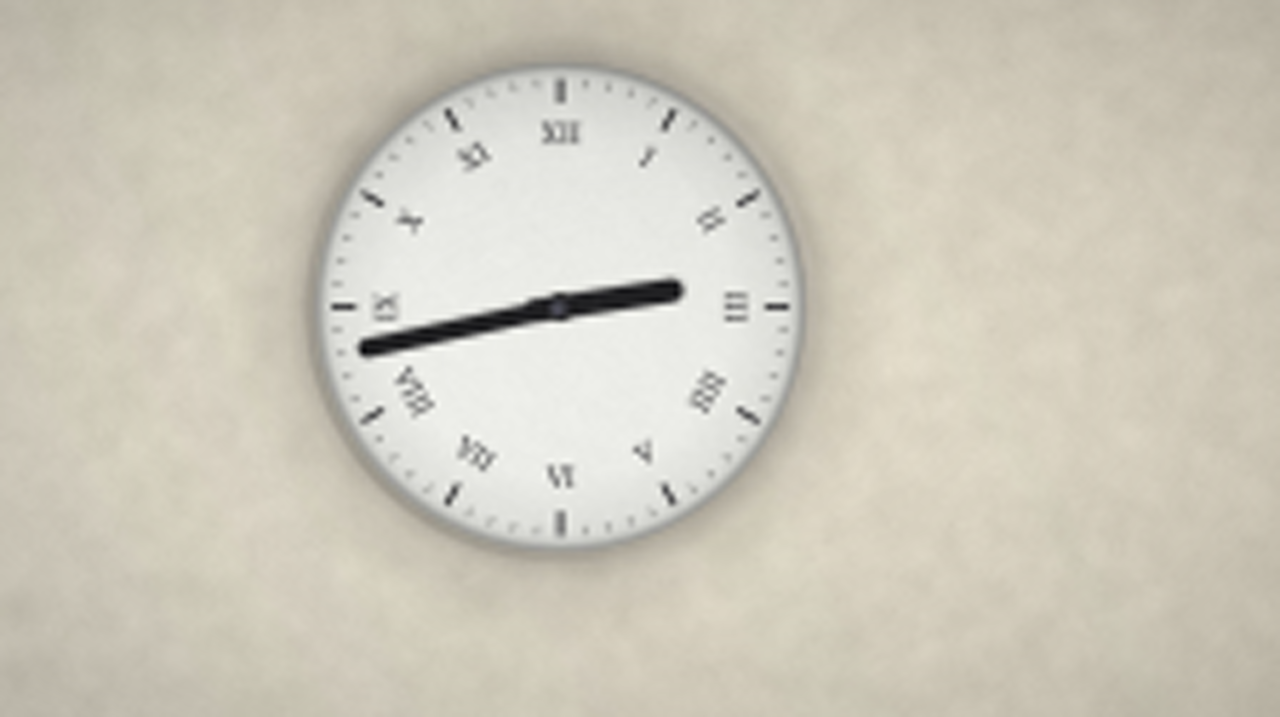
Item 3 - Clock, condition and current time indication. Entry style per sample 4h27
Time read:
2h43
